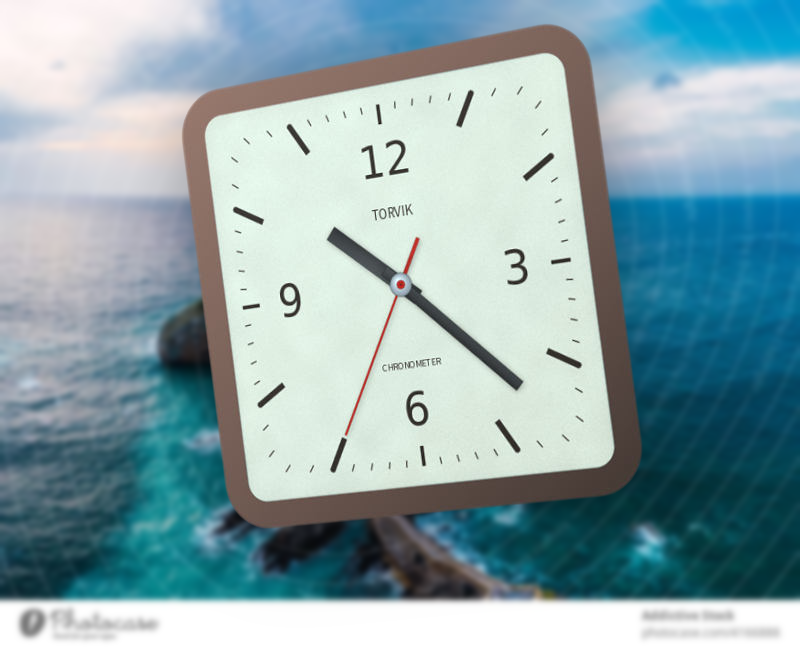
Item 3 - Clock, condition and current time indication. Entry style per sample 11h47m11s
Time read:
10h22m35s
